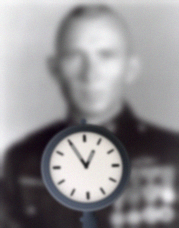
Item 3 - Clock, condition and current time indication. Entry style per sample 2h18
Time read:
12h55
